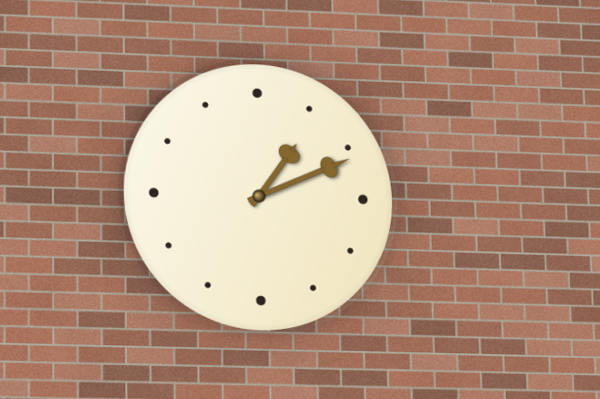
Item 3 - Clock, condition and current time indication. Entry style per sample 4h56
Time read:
1h11
